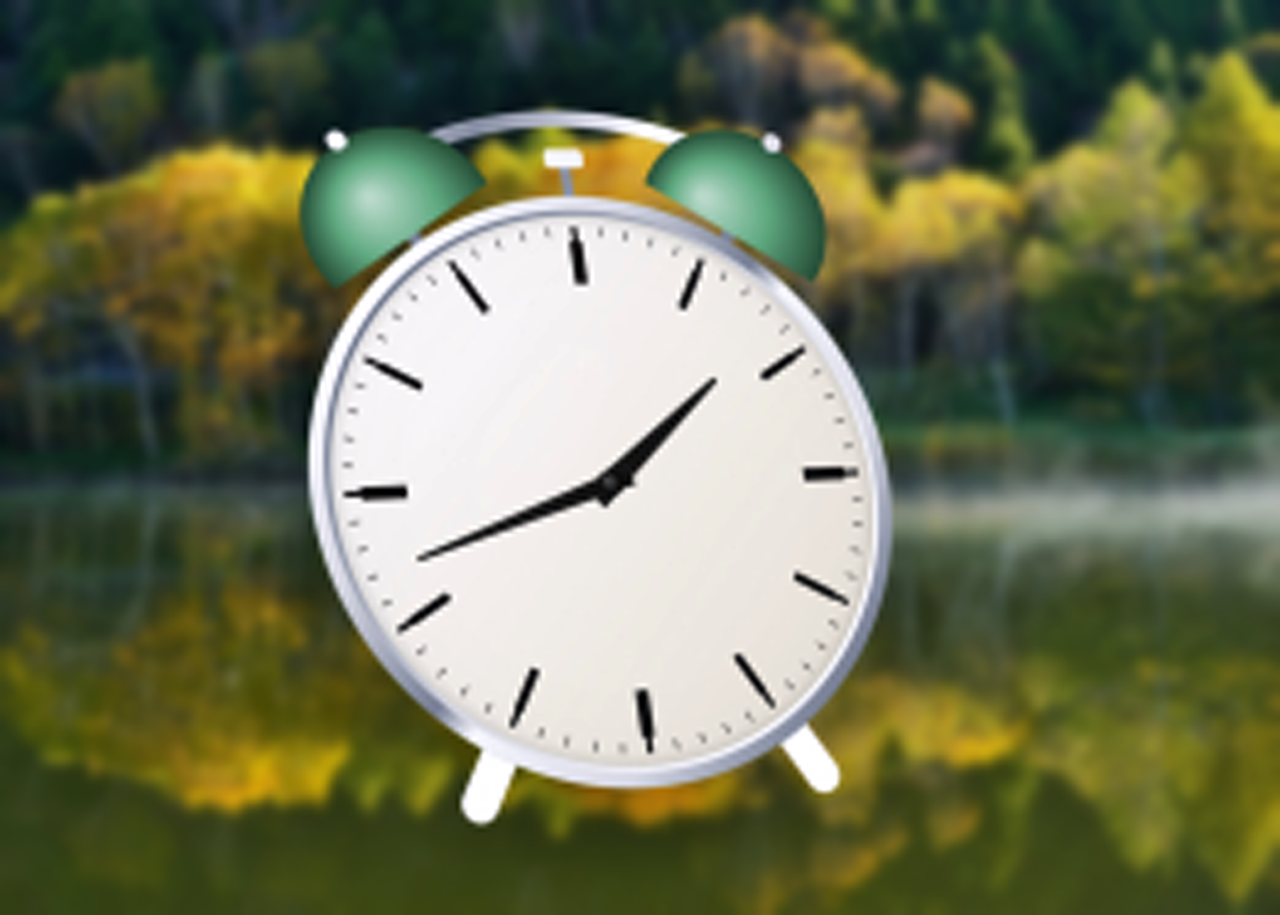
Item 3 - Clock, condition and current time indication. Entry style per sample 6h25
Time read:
1h42
